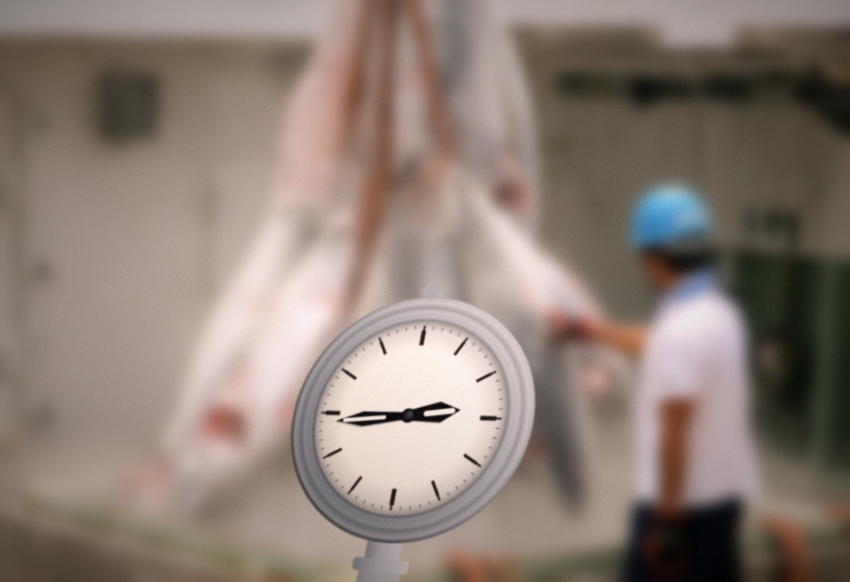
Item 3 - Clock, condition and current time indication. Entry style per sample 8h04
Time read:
2h44
